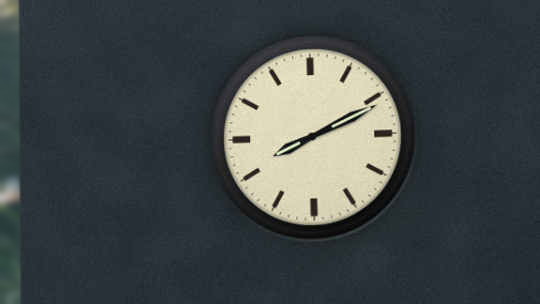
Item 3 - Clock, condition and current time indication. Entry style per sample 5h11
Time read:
8h11
